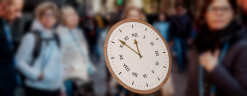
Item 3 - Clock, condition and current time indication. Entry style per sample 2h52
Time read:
11h52
